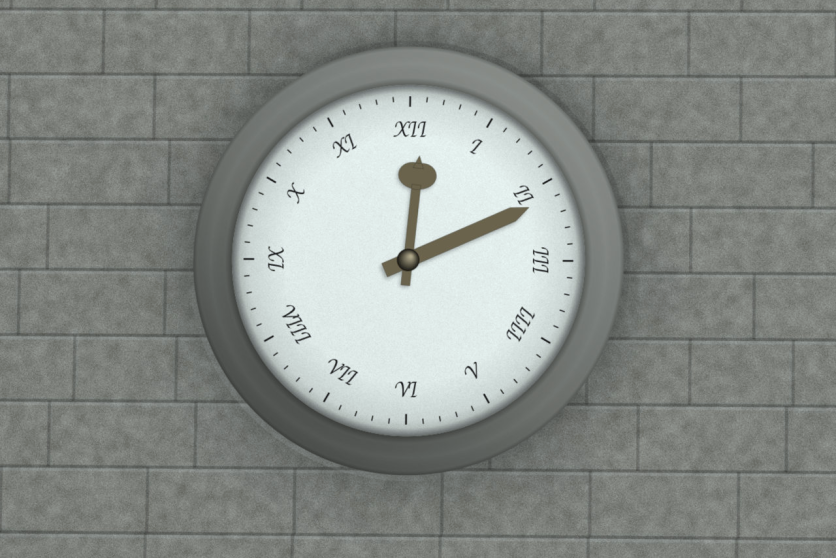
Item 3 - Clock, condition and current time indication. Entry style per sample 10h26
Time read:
12h11
